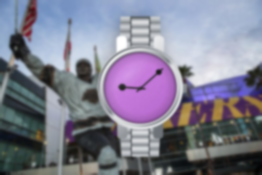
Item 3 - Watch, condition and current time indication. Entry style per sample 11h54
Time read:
9h08
